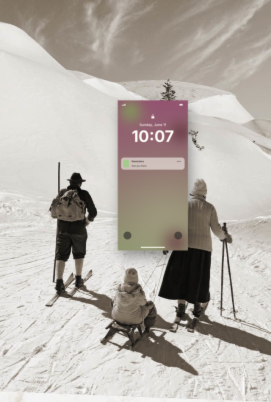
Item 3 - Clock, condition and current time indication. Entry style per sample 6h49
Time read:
10h07
